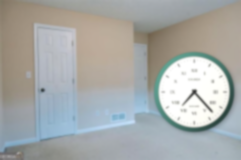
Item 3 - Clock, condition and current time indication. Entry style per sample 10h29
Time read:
7h23
